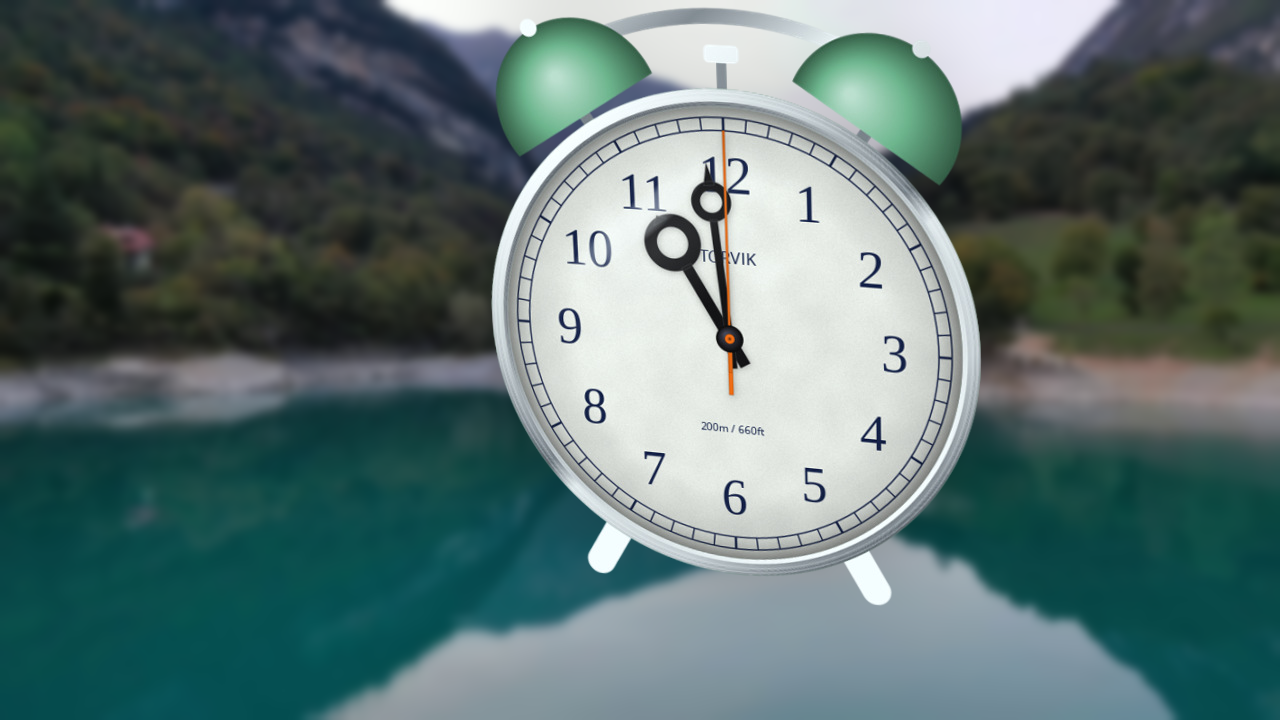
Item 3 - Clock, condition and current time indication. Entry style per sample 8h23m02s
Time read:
10h59m00s
